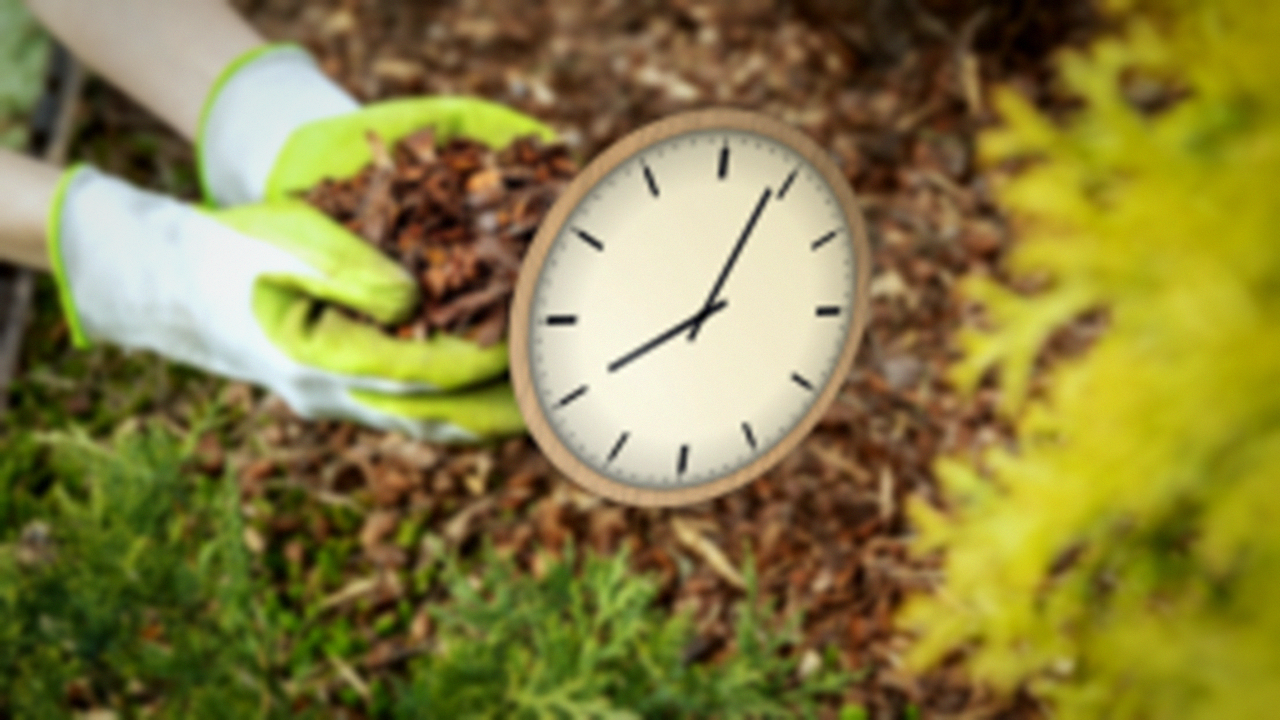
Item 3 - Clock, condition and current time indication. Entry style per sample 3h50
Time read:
8h04
